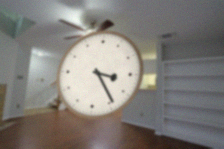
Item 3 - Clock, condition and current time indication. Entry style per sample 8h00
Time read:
3h24
